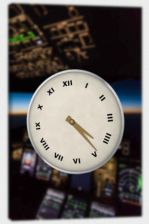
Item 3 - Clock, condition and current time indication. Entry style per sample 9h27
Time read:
4h24
